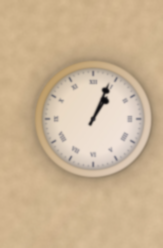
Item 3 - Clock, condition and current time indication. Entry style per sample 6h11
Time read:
1h04
